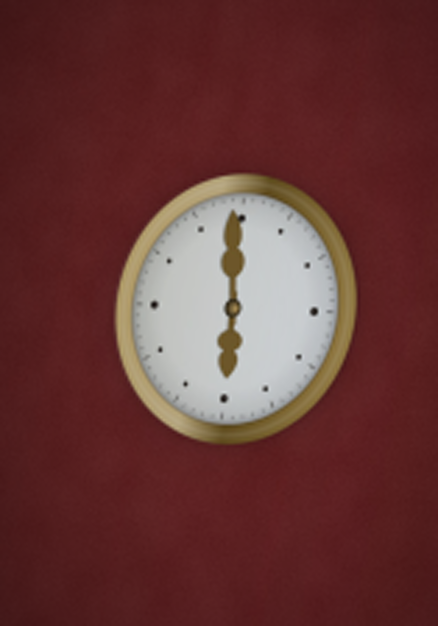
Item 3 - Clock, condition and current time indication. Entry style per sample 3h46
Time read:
5h59
